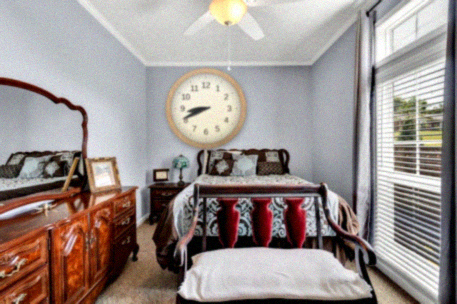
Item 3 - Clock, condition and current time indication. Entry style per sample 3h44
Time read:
8h41
